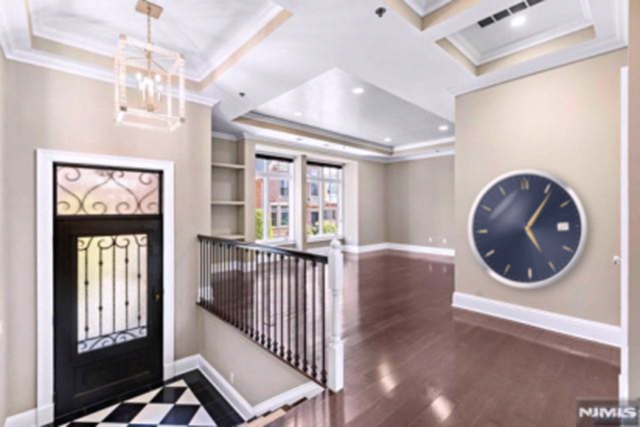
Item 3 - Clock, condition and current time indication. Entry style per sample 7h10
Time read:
5h06
